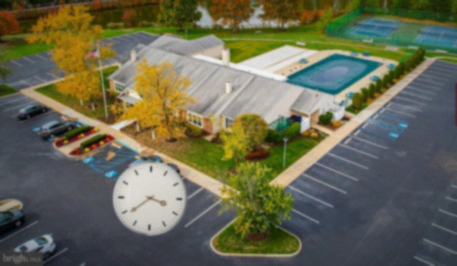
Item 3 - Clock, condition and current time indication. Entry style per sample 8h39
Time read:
3h39
